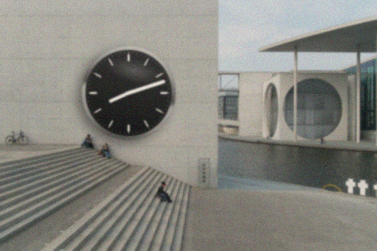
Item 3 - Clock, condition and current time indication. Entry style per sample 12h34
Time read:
8h12
